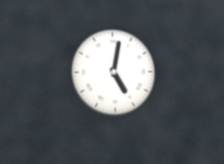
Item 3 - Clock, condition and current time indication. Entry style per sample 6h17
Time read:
5h02
